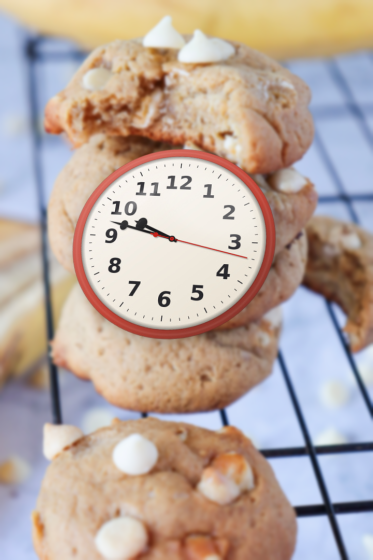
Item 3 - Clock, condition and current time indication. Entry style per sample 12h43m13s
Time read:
9h47m17s
